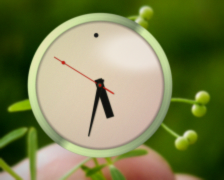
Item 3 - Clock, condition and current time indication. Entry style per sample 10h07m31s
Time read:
5h32m51s
